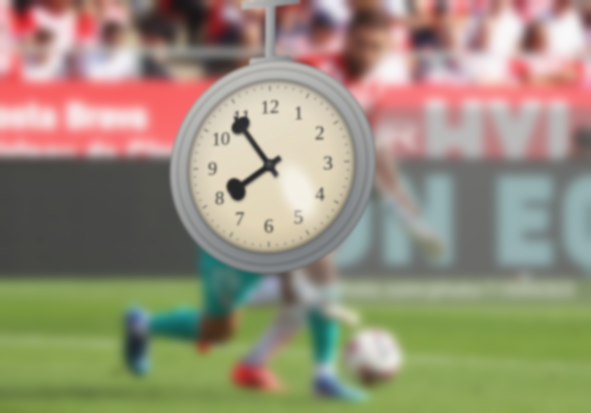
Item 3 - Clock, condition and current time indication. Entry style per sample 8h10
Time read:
7h54
